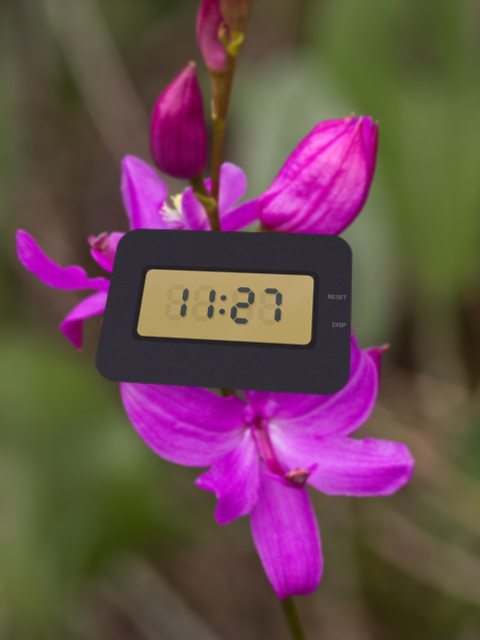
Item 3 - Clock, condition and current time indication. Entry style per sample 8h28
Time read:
11h27
